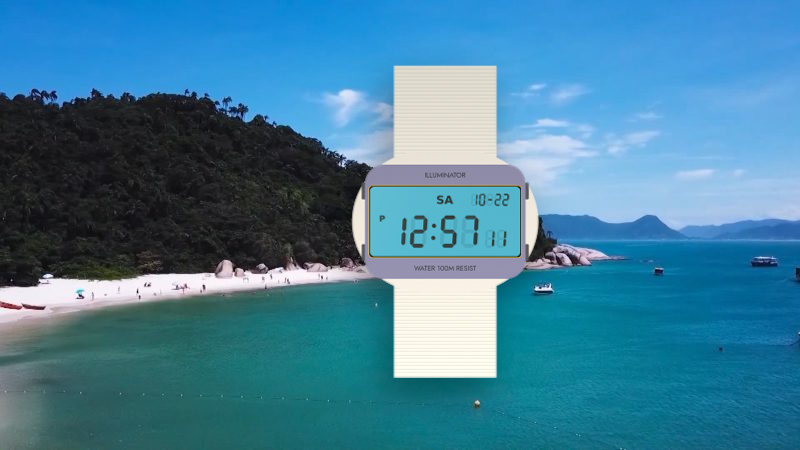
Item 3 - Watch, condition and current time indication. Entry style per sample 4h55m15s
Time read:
12h57m11s
